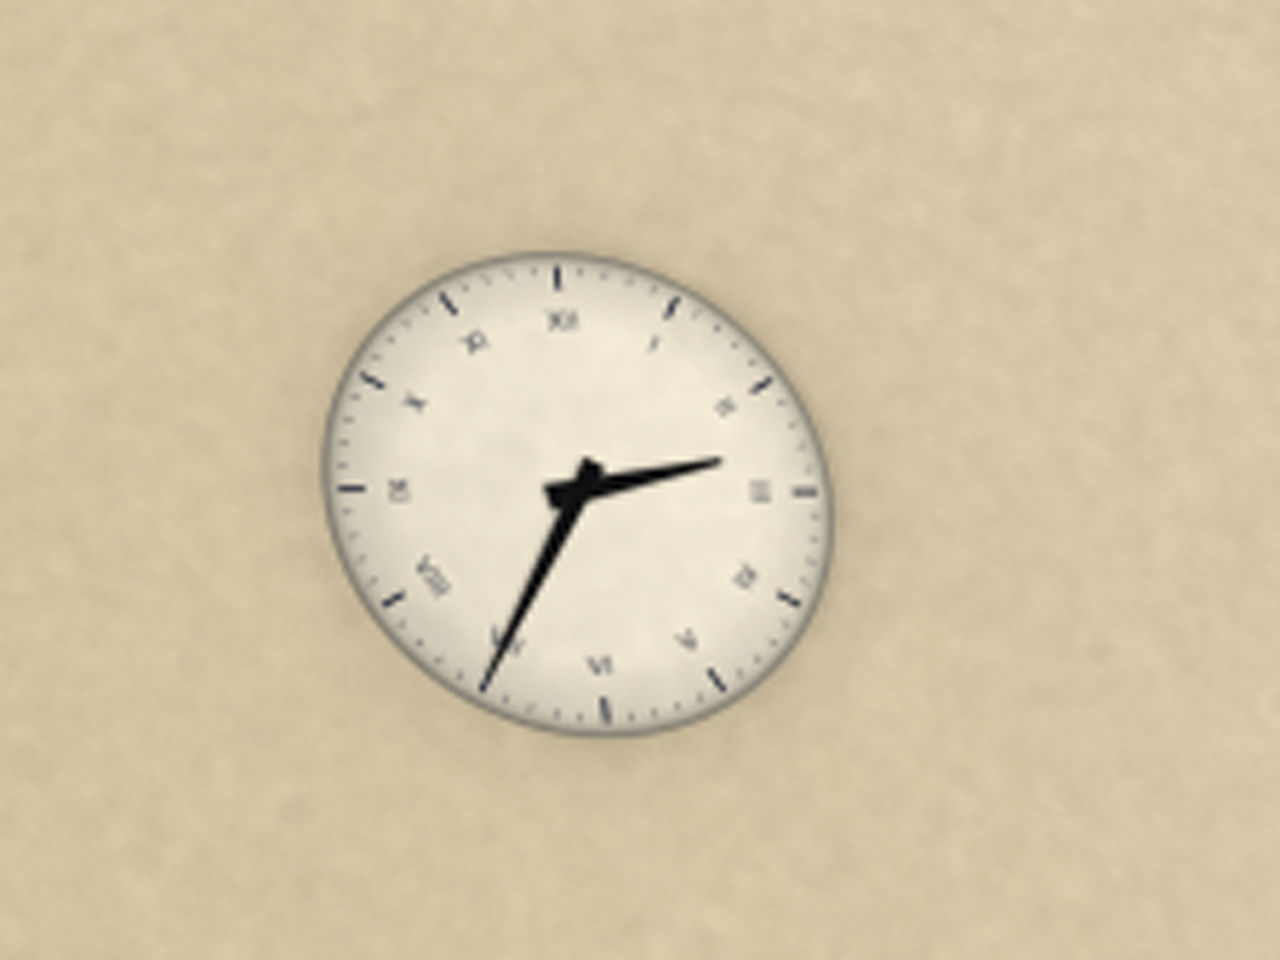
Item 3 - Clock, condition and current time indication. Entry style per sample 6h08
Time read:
2h35
